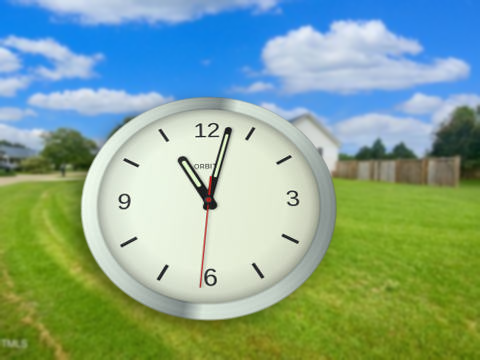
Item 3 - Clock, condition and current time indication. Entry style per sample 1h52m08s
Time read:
11h02m31s
